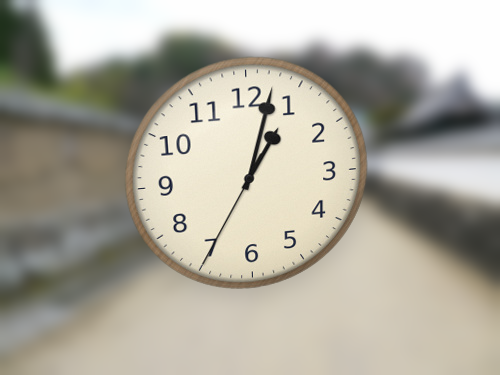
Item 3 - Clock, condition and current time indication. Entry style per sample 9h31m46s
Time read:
1h02m35s
